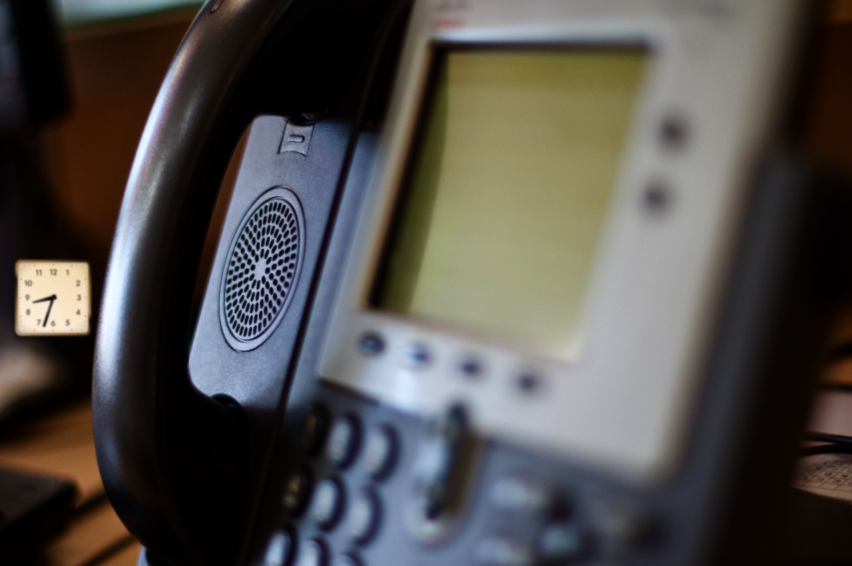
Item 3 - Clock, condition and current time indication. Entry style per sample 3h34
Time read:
8h33
